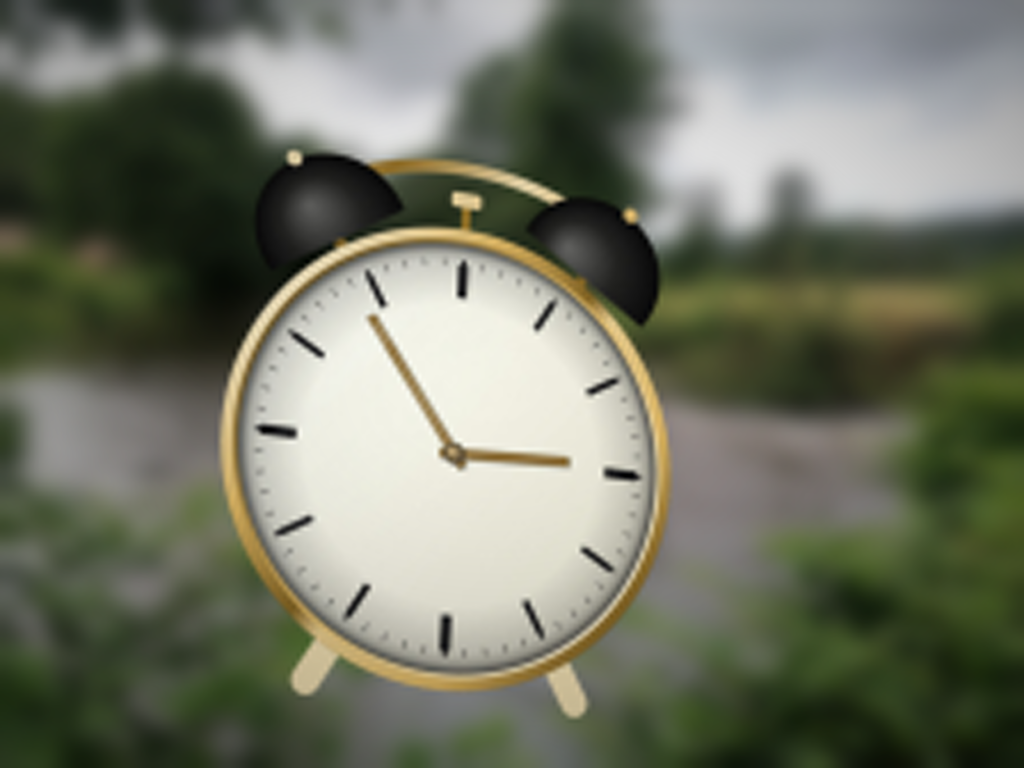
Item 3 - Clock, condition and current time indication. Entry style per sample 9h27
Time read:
2h54
